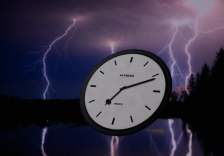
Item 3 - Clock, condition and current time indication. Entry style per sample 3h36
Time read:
7h11
